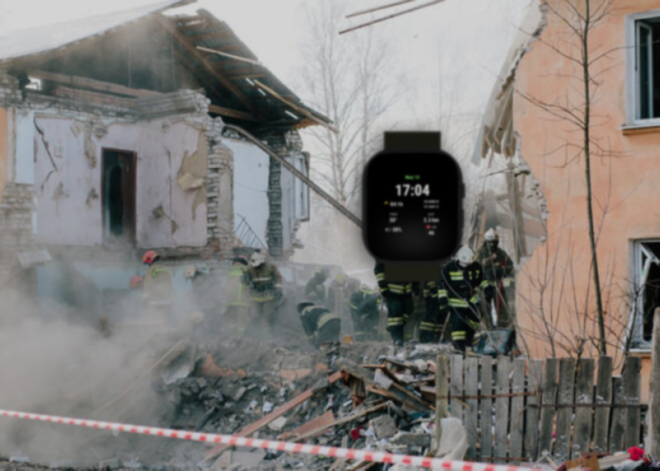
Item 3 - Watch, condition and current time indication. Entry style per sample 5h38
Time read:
17h04
